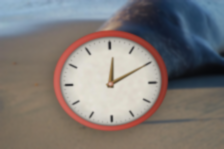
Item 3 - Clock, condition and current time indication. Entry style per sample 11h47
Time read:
12h10
